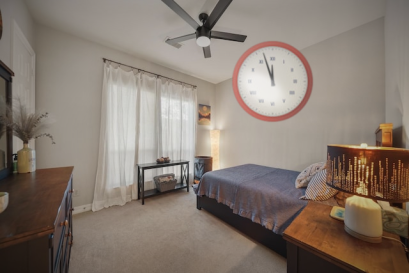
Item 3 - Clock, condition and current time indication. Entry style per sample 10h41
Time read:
11h57
